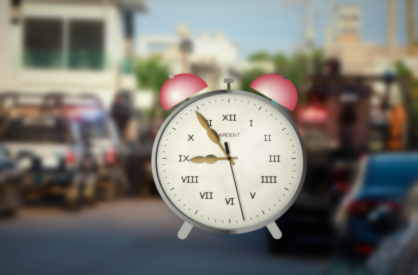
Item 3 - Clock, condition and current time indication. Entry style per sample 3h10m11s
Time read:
8h54m28s
